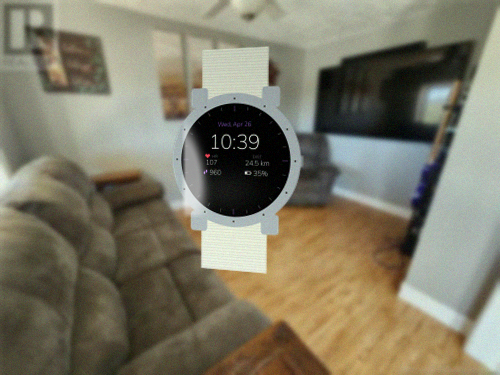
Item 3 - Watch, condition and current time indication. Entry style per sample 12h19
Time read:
10h39
